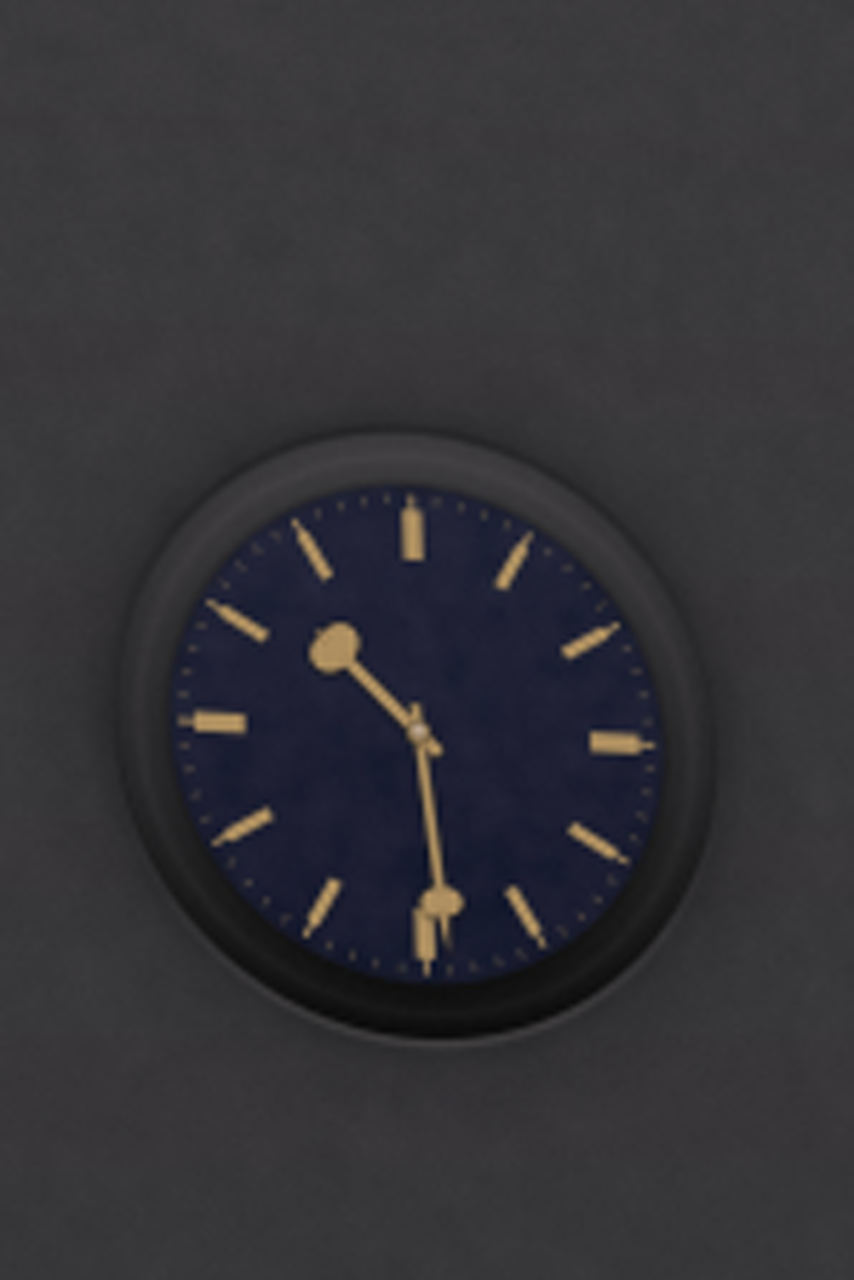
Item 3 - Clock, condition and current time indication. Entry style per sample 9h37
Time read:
10h29
